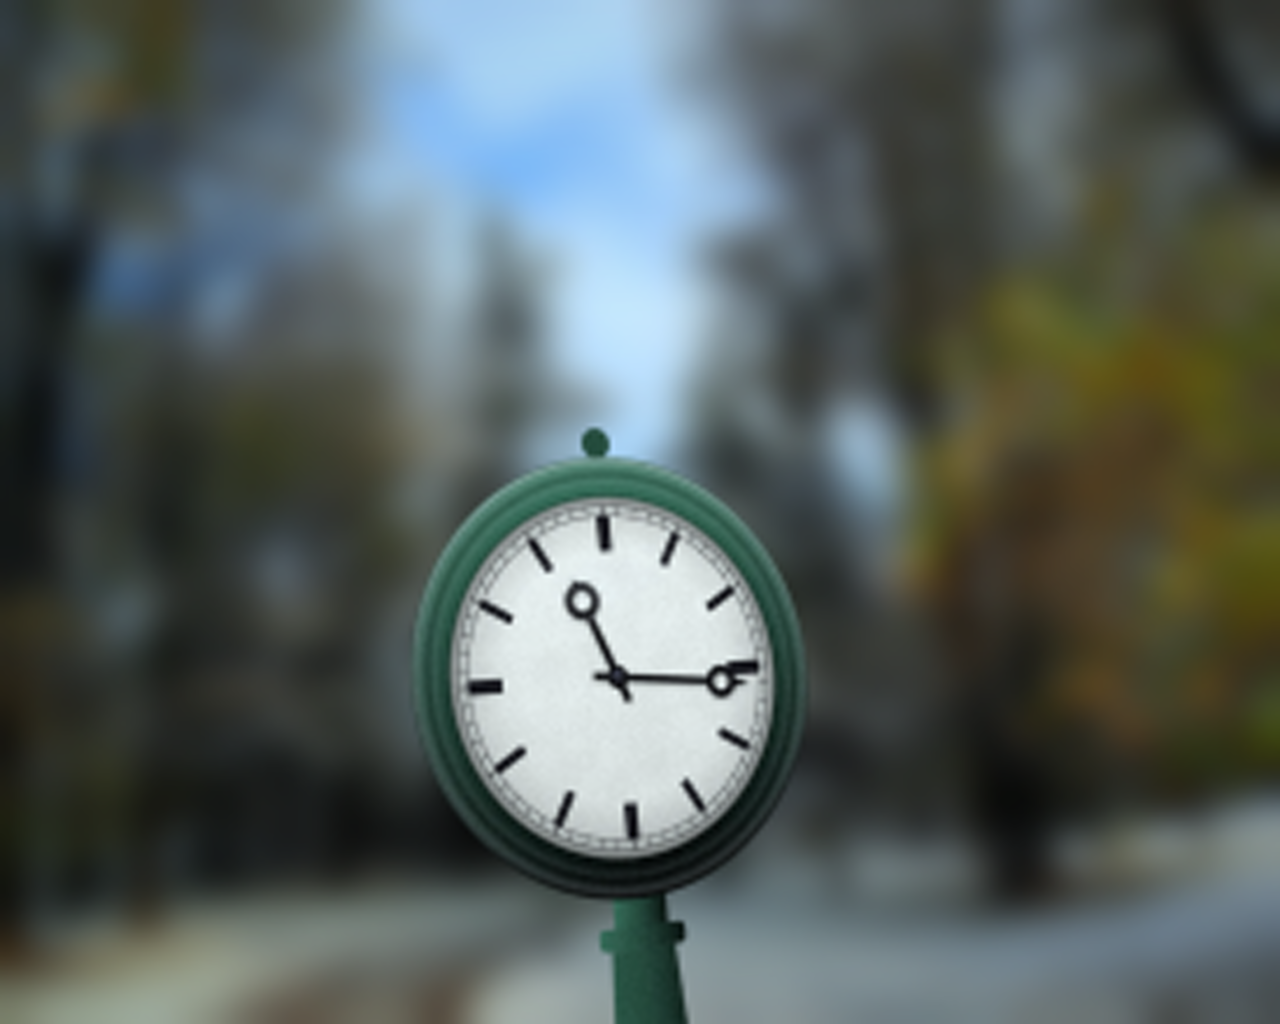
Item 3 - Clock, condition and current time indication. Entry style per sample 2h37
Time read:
11h16
